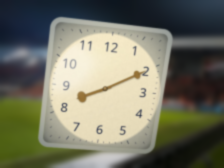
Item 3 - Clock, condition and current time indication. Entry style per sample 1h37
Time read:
8h10
